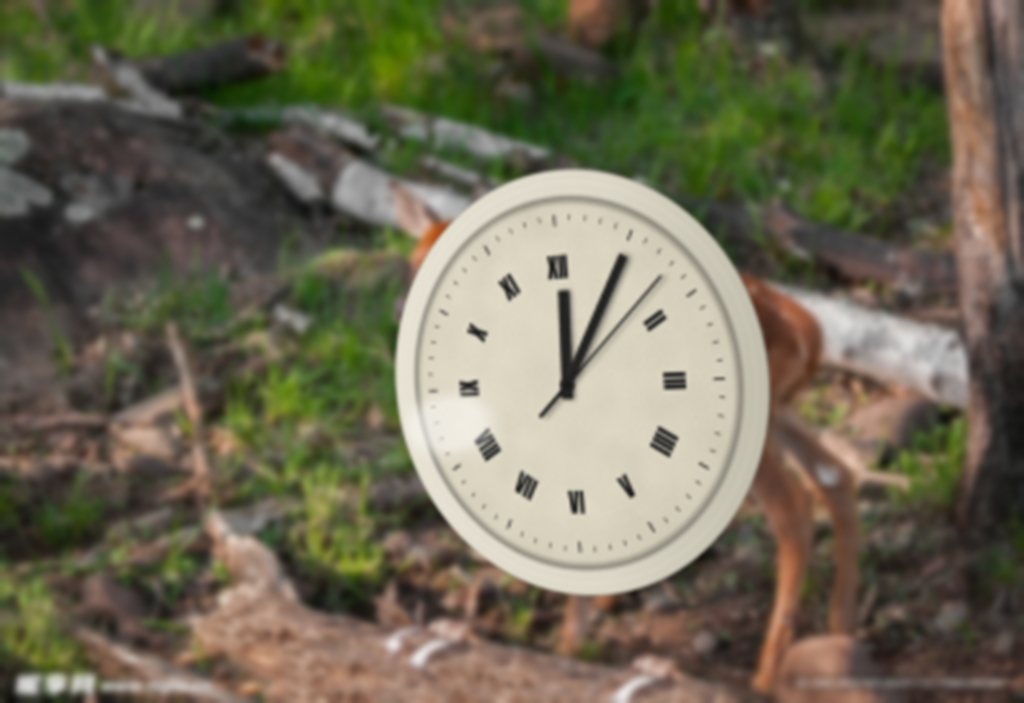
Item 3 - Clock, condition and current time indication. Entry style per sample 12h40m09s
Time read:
12h05m08s
